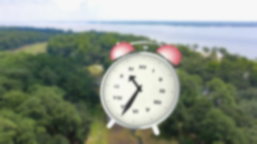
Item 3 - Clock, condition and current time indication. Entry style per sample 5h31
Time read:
10h34
